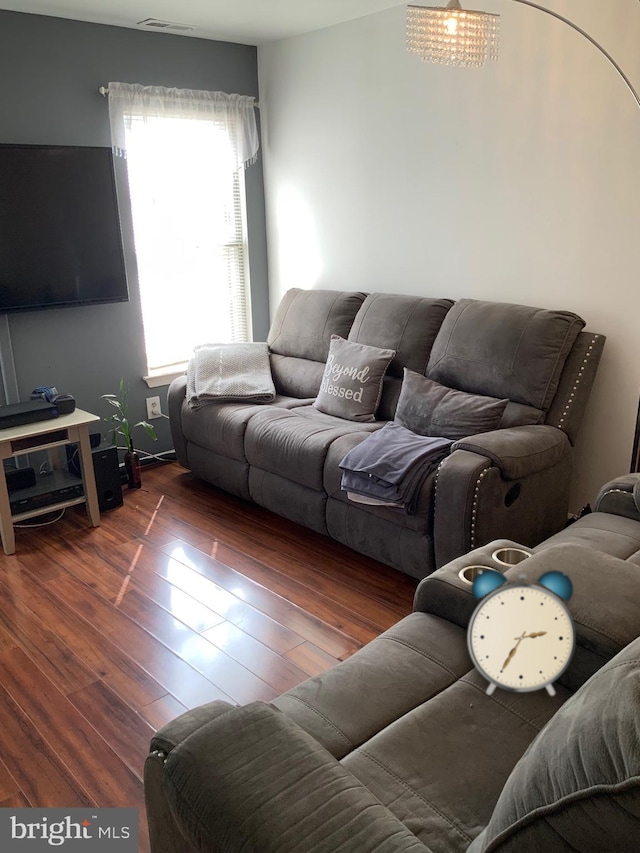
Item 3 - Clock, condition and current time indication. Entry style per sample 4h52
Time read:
2h35
